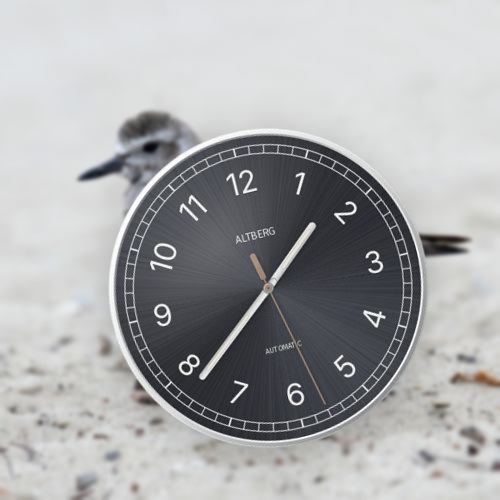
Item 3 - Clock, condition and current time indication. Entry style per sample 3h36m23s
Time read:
1h38m28s
